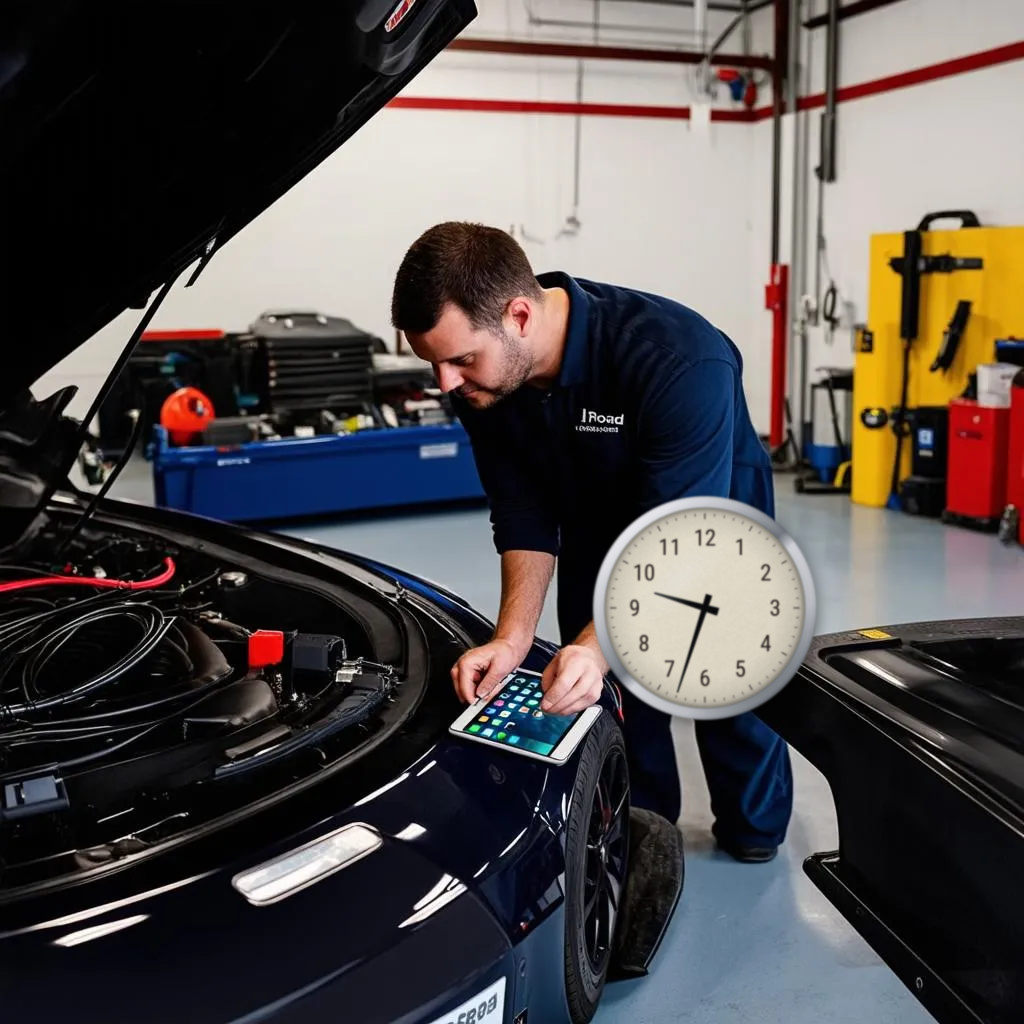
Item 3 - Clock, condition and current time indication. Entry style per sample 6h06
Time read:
9h33
